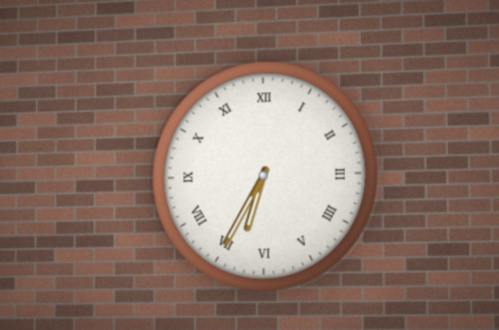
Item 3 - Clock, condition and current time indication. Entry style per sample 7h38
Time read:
6h35
